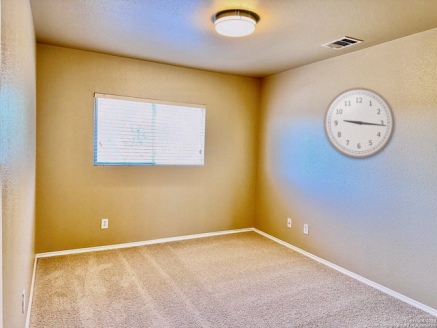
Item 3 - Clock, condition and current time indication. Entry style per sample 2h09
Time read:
9h16
